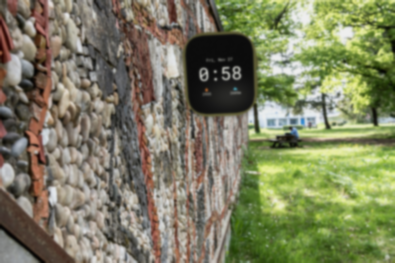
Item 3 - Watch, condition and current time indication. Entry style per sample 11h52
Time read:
0h58
